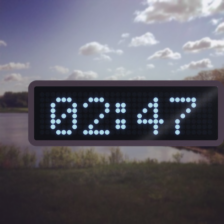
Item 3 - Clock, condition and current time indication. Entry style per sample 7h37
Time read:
2h47
